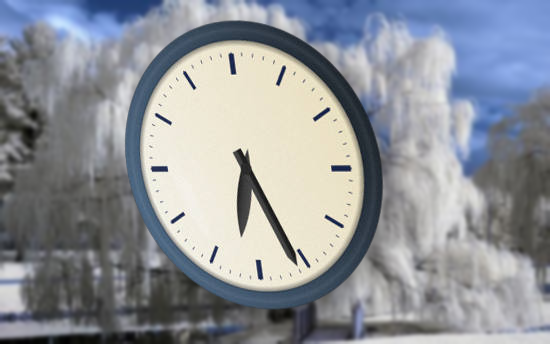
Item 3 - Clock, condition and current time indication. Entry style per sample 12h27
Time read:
6h26
